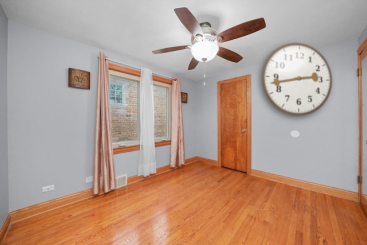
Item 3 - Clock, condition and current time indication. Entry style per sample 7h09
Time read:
2h43
